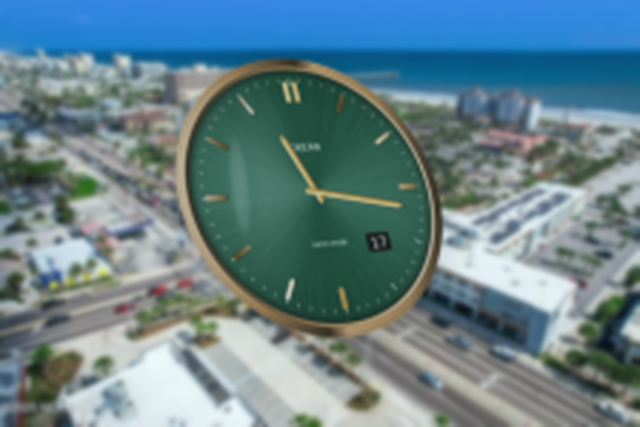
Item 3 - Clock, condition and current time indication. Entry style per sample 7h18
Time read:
11h17
